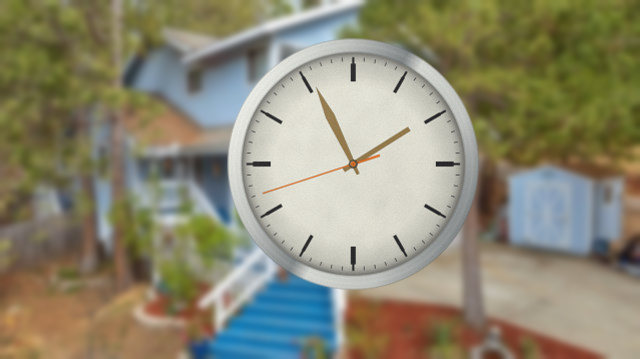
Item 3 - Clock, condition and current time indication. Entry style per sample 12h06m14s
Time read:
1h55m42s
